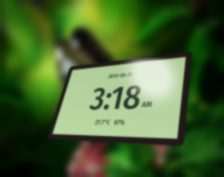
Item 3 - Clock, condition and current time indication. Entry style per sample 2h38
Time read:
3h18
